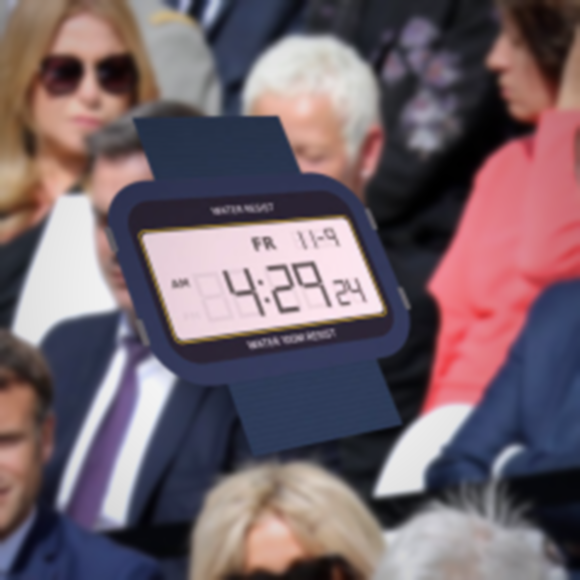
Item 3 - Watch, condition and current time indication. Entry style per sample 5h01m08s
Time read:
4h29m24s
